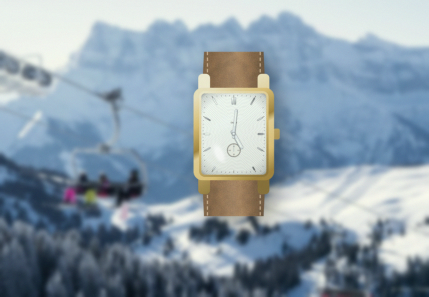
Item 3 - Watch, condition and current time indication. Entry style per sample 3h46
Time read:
5h01
